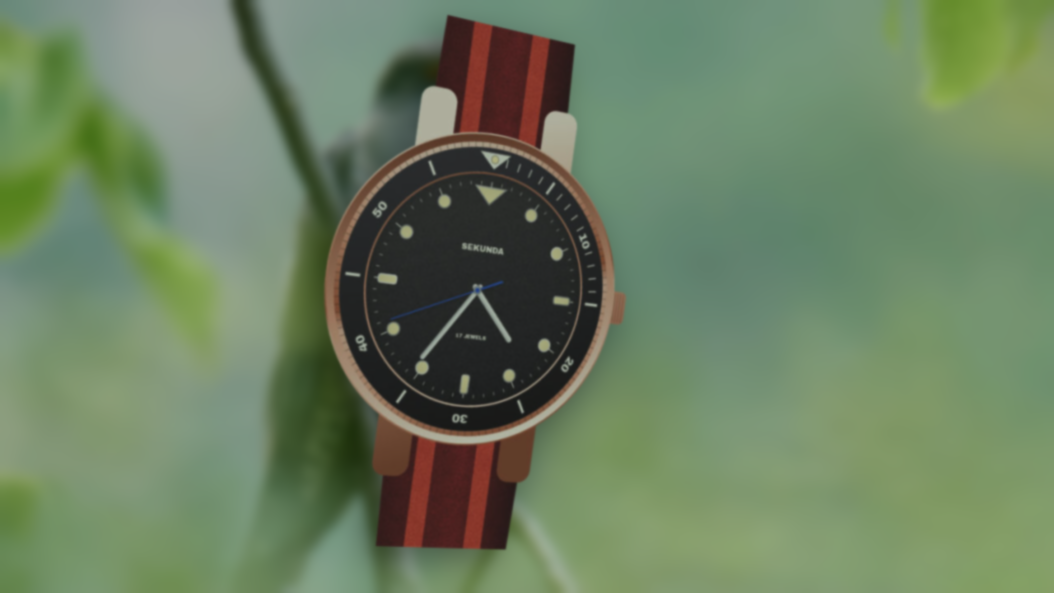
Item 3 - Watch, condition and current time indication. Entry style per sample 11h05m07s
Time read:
4h35m41s
